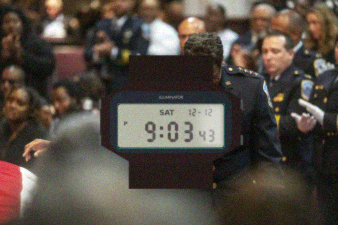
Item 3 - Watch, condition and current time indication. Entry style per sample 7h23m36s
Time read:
9h03m43s
